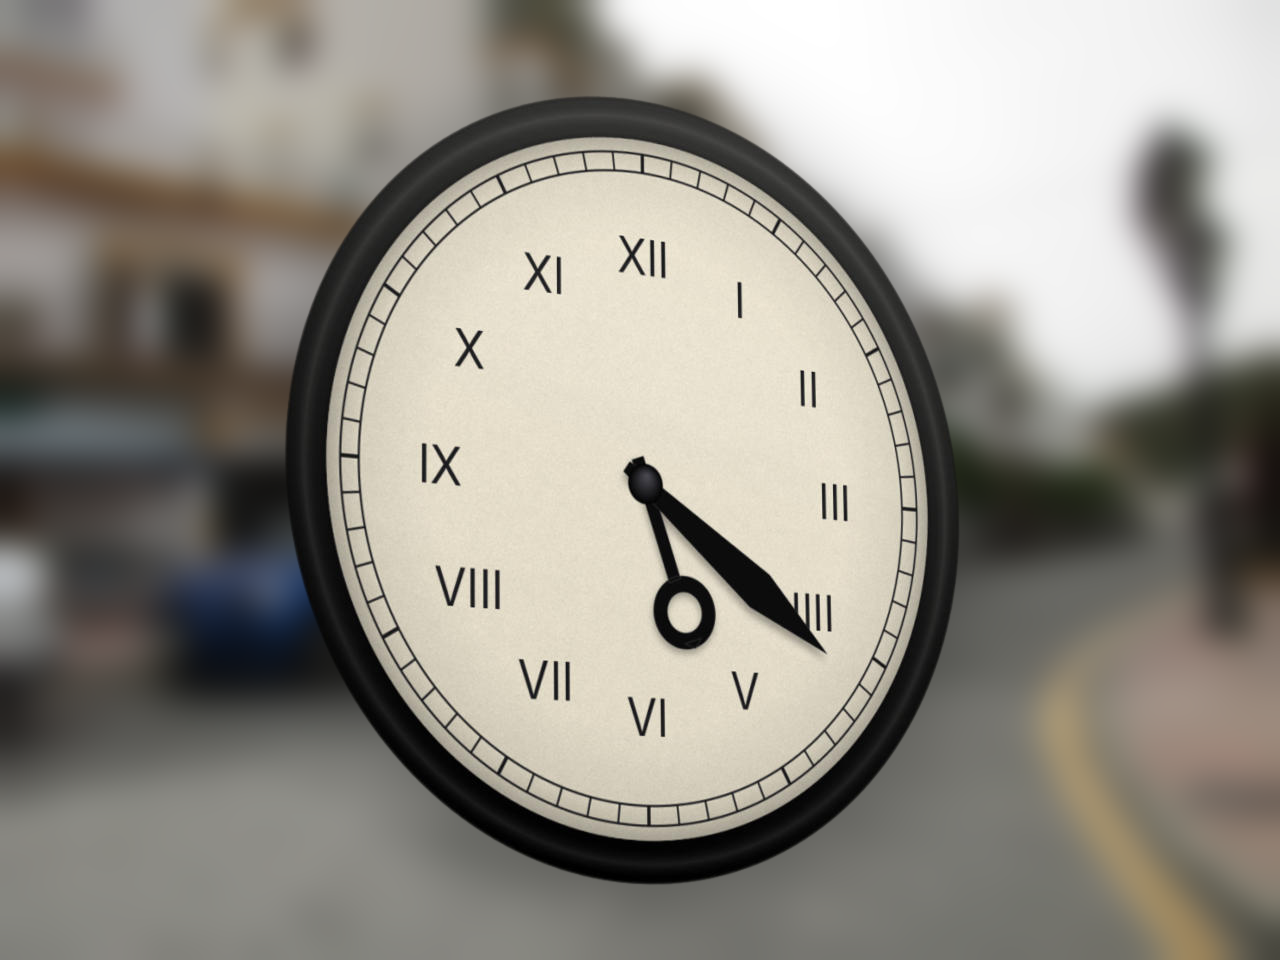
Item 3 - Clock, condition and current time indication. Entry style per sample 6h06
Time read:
5h21
